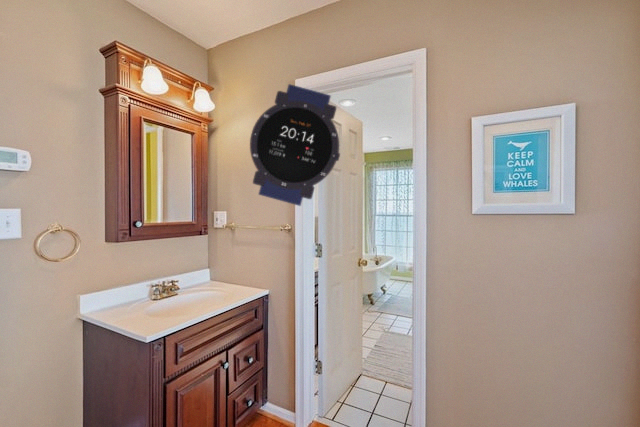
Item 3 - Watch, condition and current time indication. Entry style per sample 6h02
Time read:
20h14
